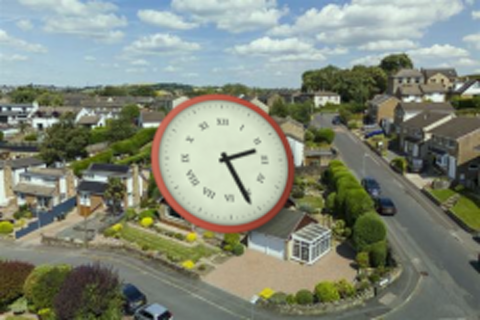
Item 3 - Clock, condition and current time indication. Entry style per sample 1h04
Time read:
2h26
